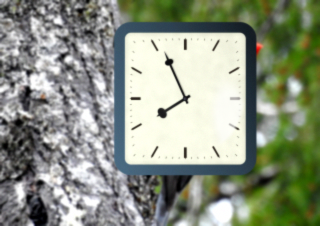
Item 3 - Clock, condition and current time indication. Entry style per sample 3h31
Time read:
7h56
